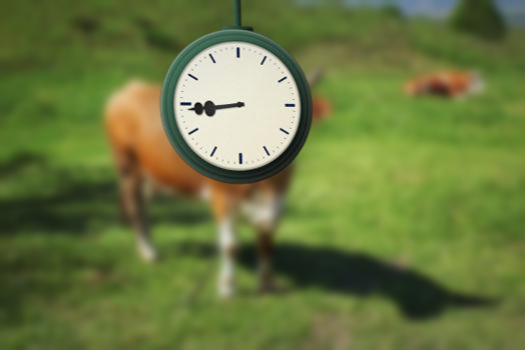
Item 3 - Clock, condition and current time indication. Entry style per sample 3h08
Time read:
8h44
